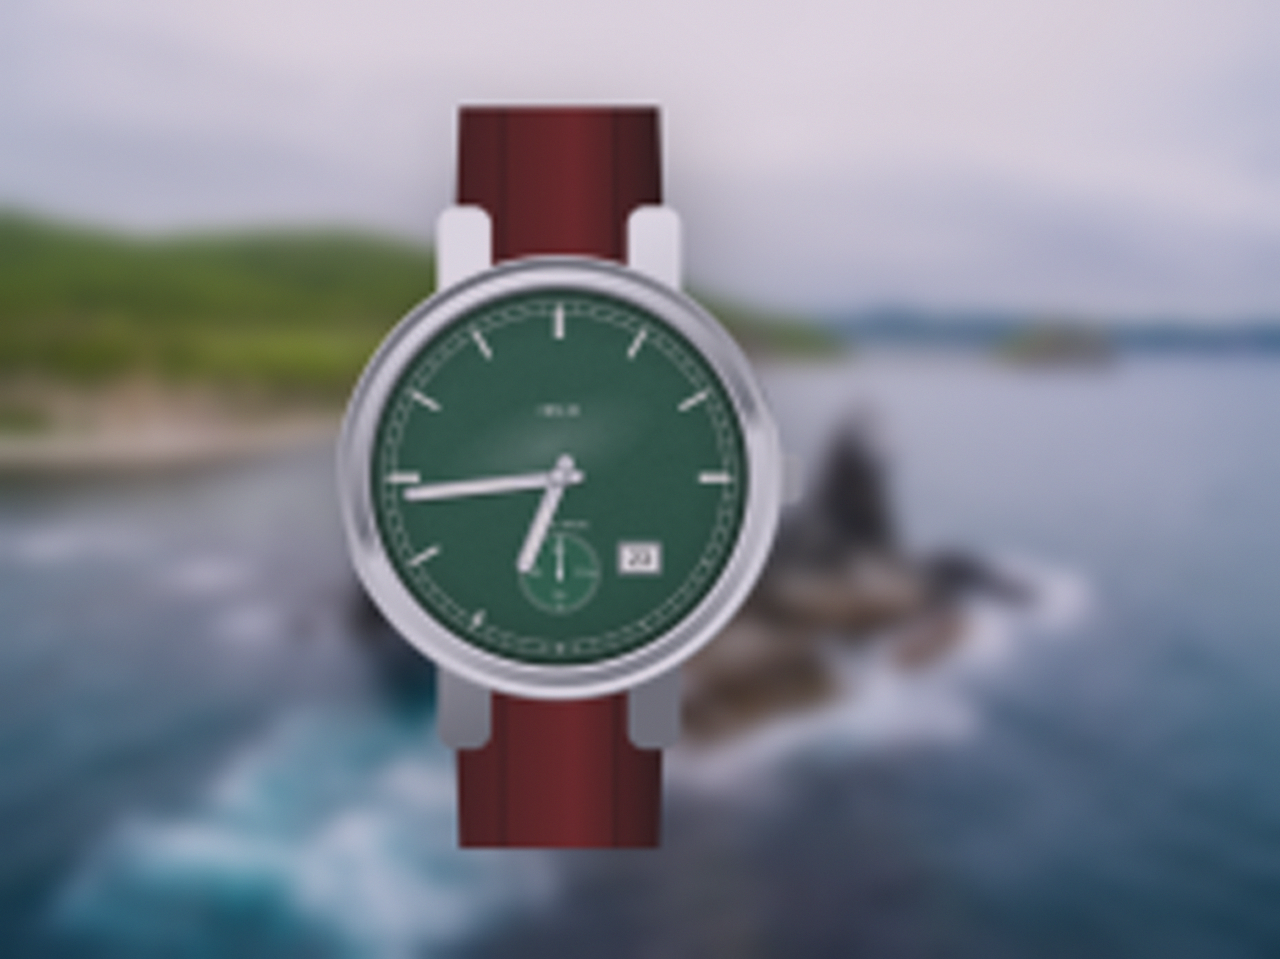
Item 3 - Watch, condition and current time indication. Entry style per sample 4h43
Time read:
6h44
